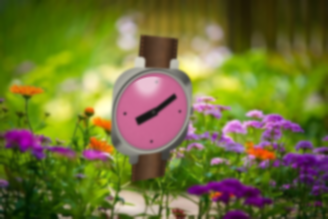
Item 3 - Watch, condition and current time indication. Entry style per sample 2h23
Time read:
8h09
